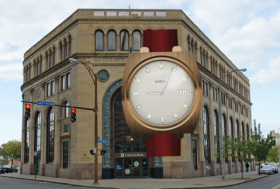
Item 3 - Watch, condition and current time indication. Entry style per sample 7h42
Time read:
9h04
